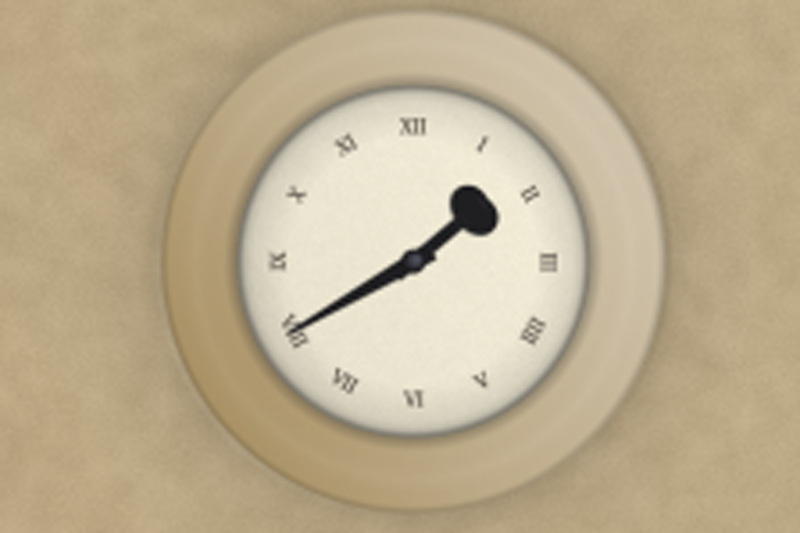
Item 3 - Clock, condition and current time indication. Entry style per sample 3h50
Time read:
1h40
